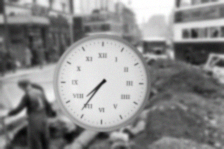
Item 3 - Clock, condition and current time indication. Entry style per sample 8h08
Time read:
7h36
